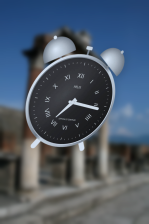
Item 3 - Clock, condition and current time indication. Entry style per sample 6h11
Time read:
7h16
